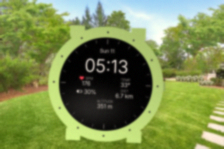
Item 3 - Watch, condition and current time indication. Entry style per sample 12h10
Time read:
5h13
